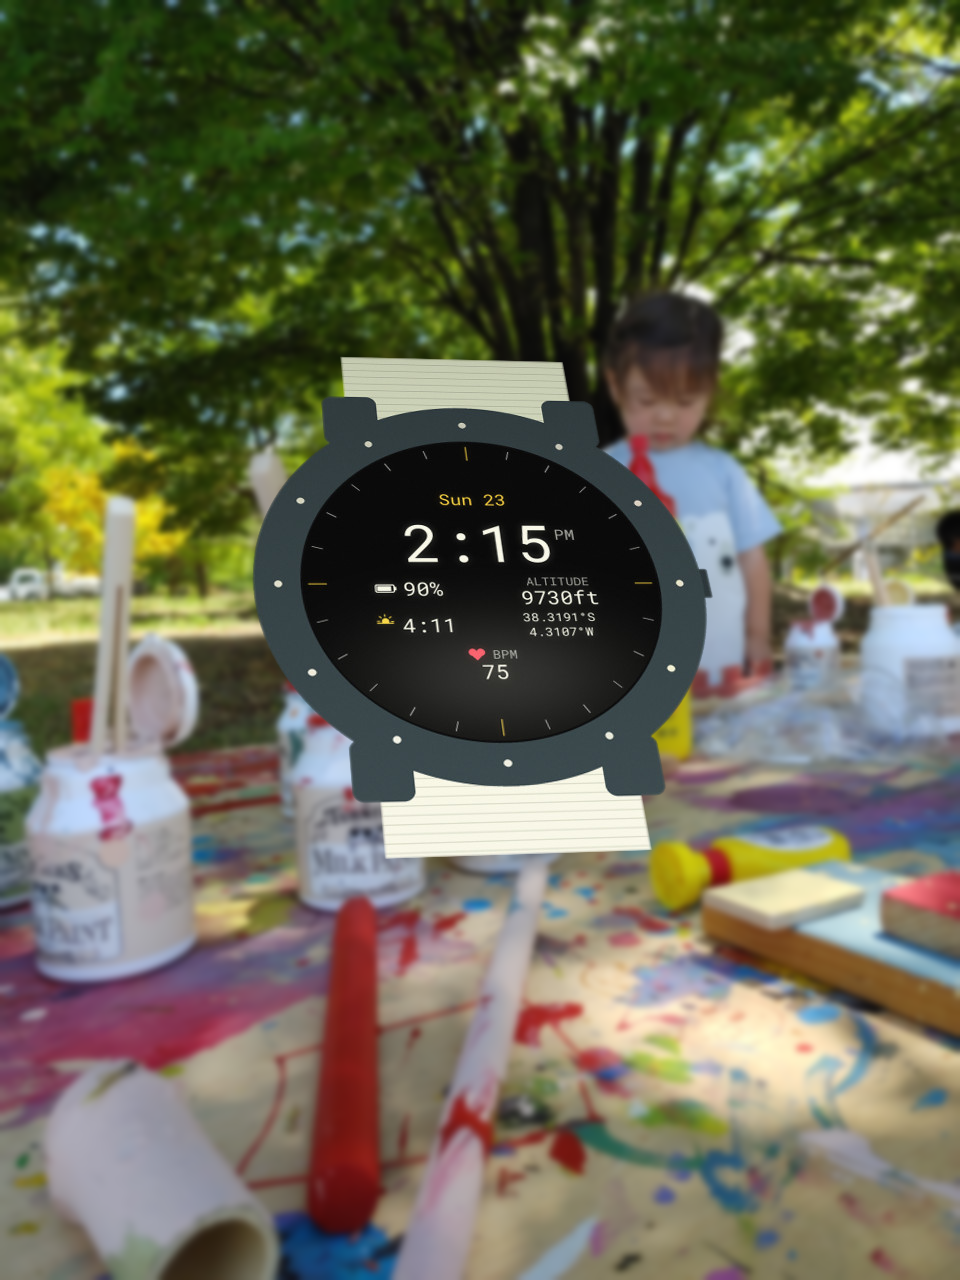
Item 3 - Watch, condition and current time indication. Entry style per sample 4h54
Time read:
2h15
